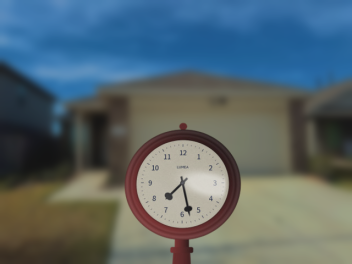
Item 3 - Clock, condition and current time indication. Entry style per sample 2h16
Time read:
7h28
